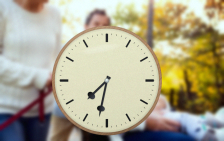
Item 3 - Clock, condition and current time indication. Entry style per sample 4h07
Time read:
7h32
